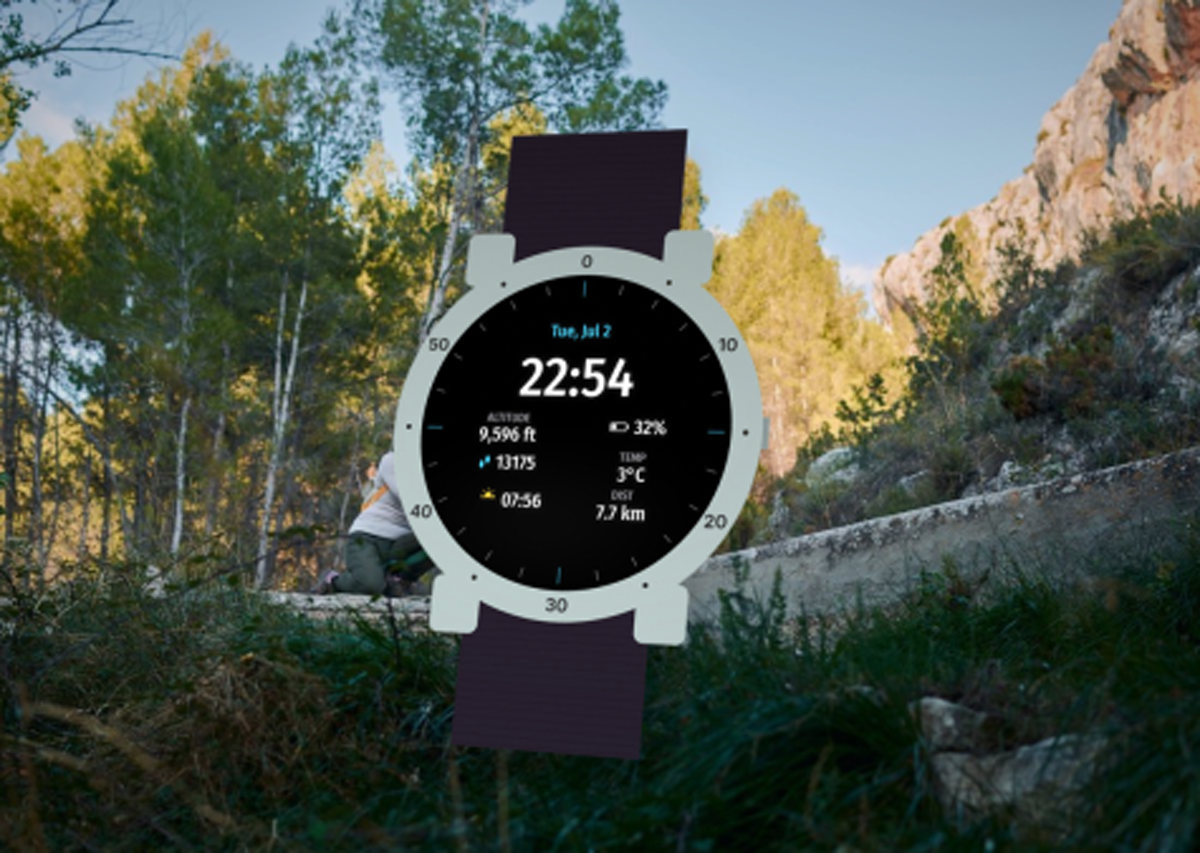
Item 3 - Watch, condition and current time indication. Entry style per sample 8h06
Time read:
22h54
